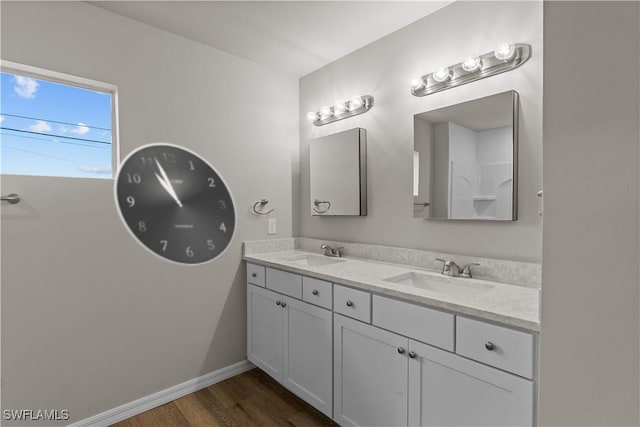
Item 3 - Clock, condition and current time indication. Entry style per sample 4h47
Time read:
10h57
